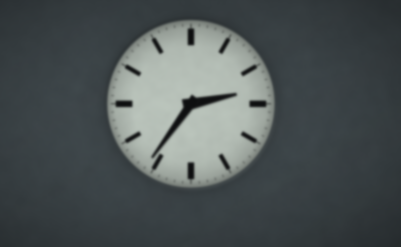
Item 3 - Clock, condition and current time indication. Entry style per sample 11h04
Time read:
2h36
